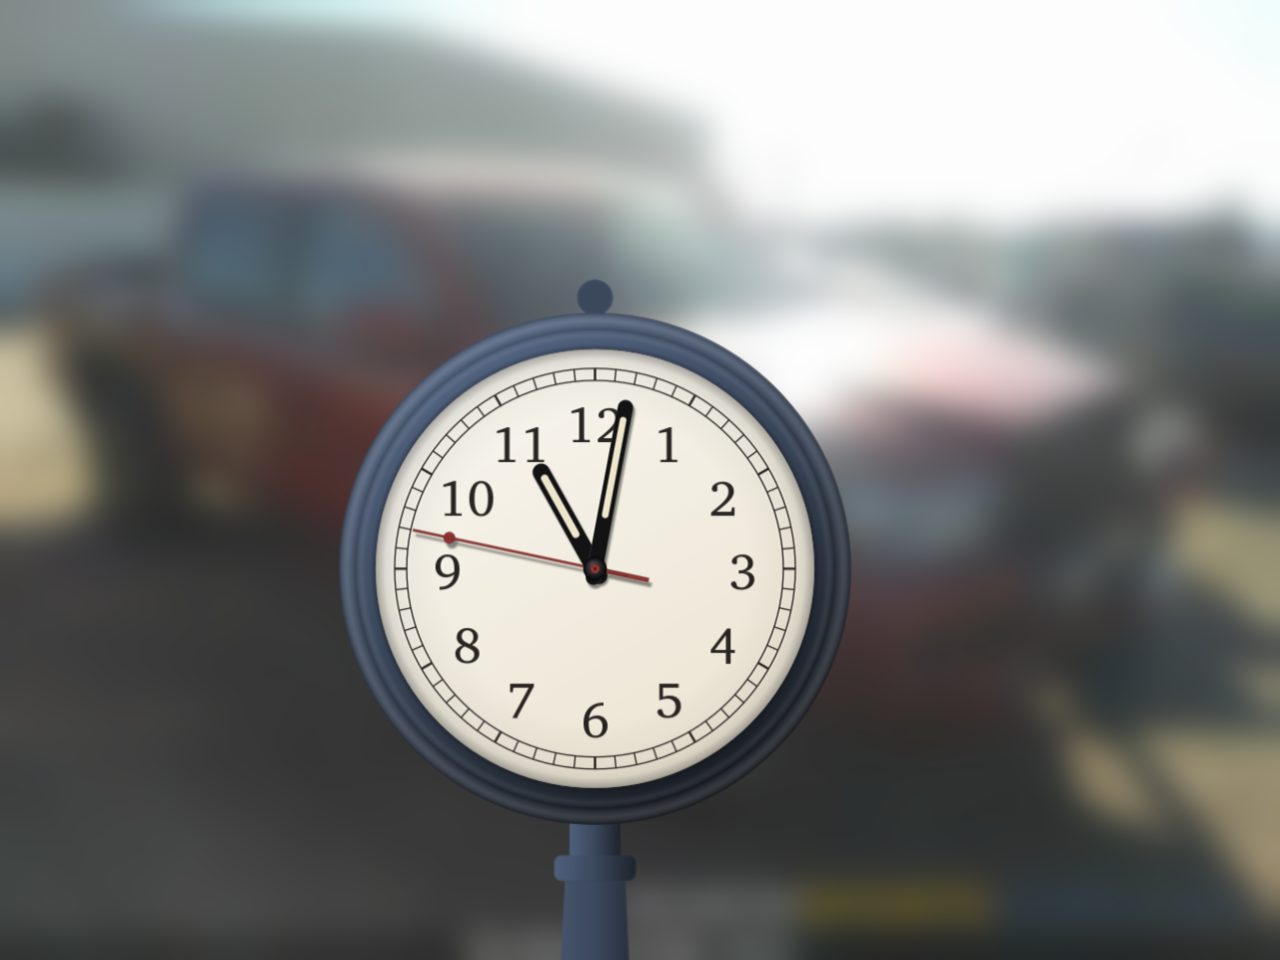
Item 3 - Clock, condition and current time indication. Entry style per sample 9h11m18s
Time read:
11h01m47s
